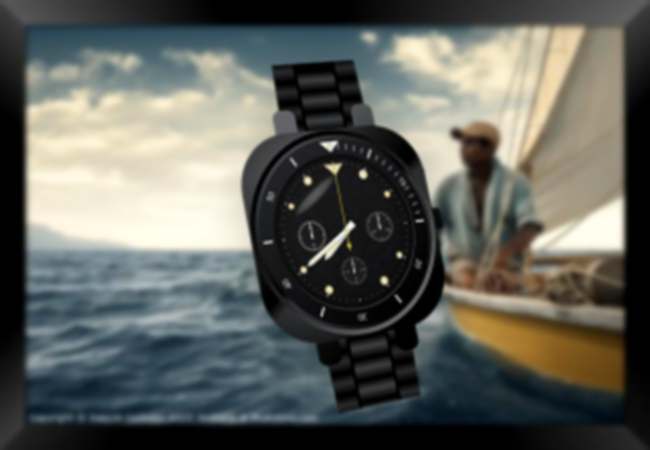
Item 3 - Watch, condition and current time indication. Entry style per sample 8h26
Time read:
7h40
